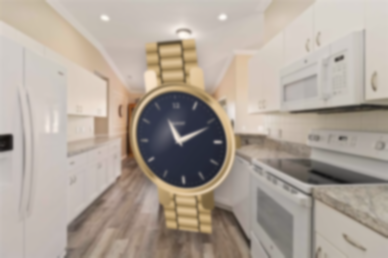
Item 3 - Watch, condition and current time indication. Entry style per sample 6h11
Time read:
11h11
